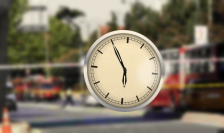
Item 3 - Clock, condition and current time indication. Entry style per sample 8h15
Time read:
5h55
